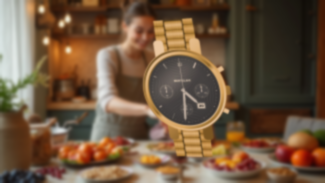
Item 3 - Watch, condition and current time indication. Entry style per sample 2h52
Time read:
4h31
